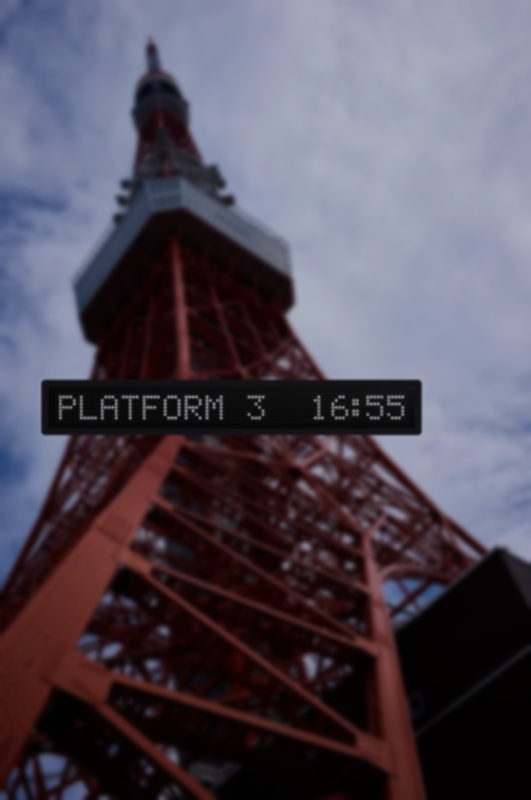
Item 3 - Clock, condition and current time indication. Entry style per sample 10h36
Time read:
16h55
